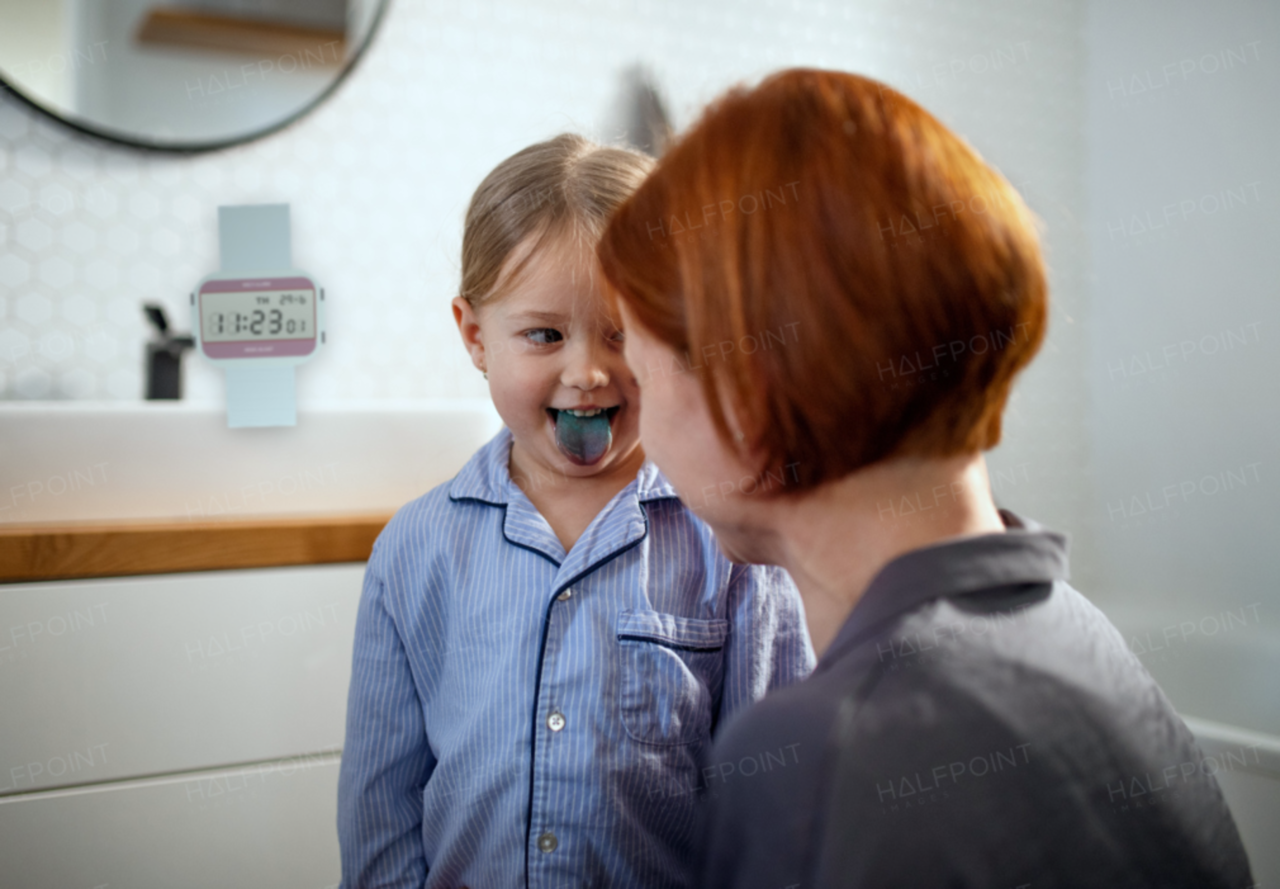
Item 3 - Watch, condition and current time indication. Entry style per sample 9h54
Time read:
11h23
